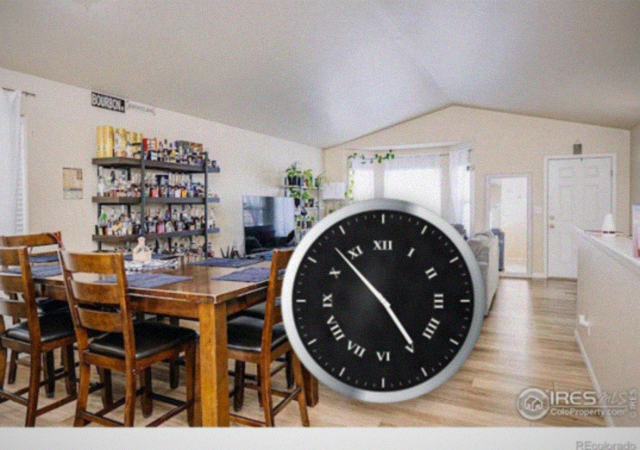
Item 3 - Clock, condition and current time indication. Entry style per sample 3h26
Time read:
4h53
